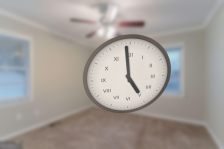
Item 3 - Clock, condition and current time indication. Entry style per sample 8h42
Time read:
4h59
